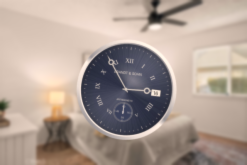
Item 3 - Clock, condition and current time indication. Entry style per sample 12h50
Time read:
2h54
